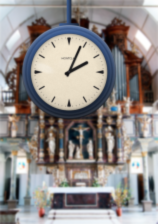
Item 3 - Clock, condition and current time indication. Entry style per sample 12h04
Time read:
2h04
